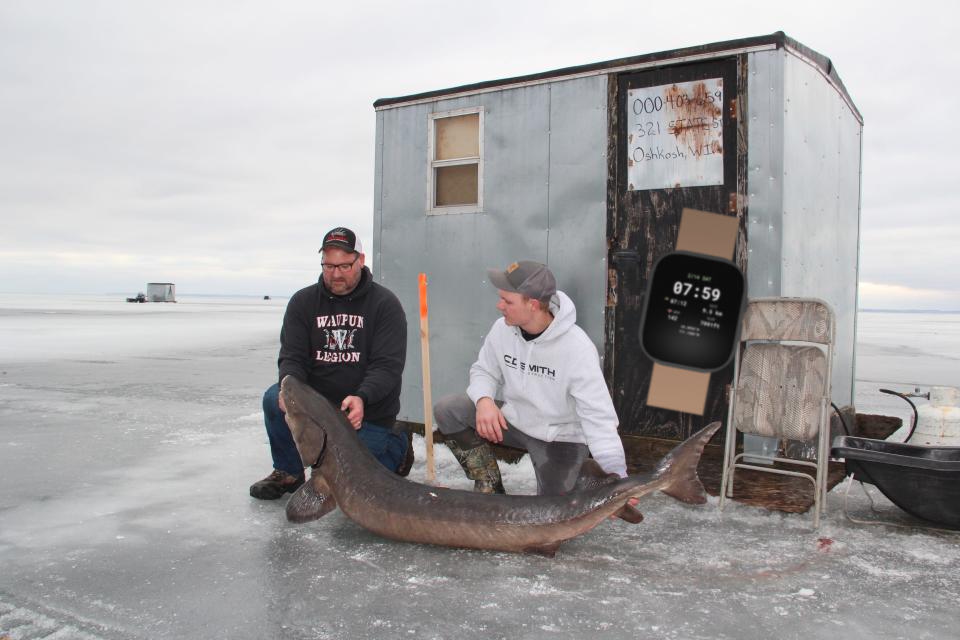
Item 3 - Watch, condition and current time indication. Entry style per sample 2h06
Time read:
7h59
